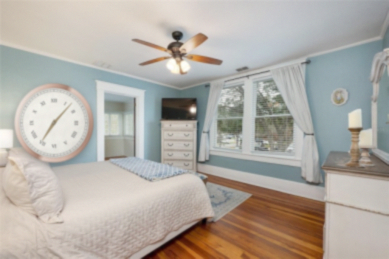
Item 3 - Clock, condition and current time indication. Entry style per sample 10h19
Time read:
7h07
